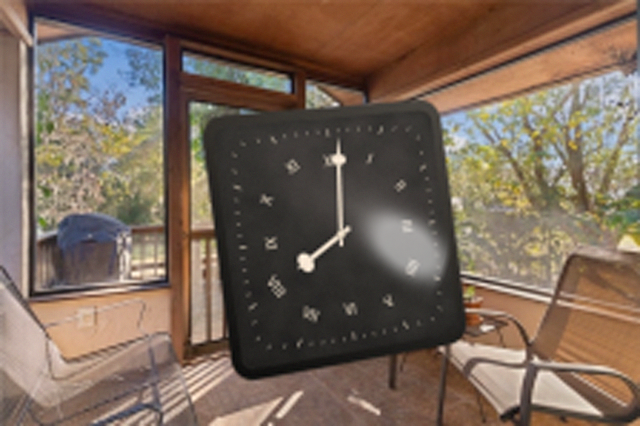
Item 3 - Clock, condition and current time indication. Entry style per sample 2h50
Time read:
8h01
